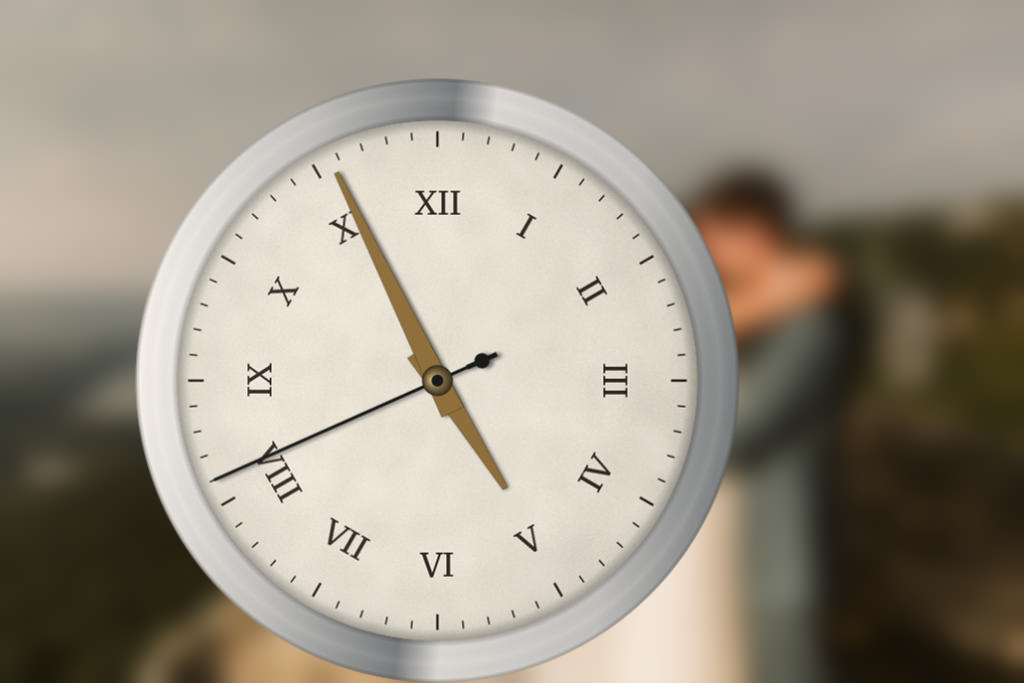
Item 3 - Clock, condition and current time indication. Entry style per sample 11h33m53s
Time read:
4h55m41s
